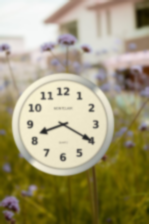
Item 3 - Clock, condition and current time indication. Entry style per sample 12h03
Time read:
8h20
